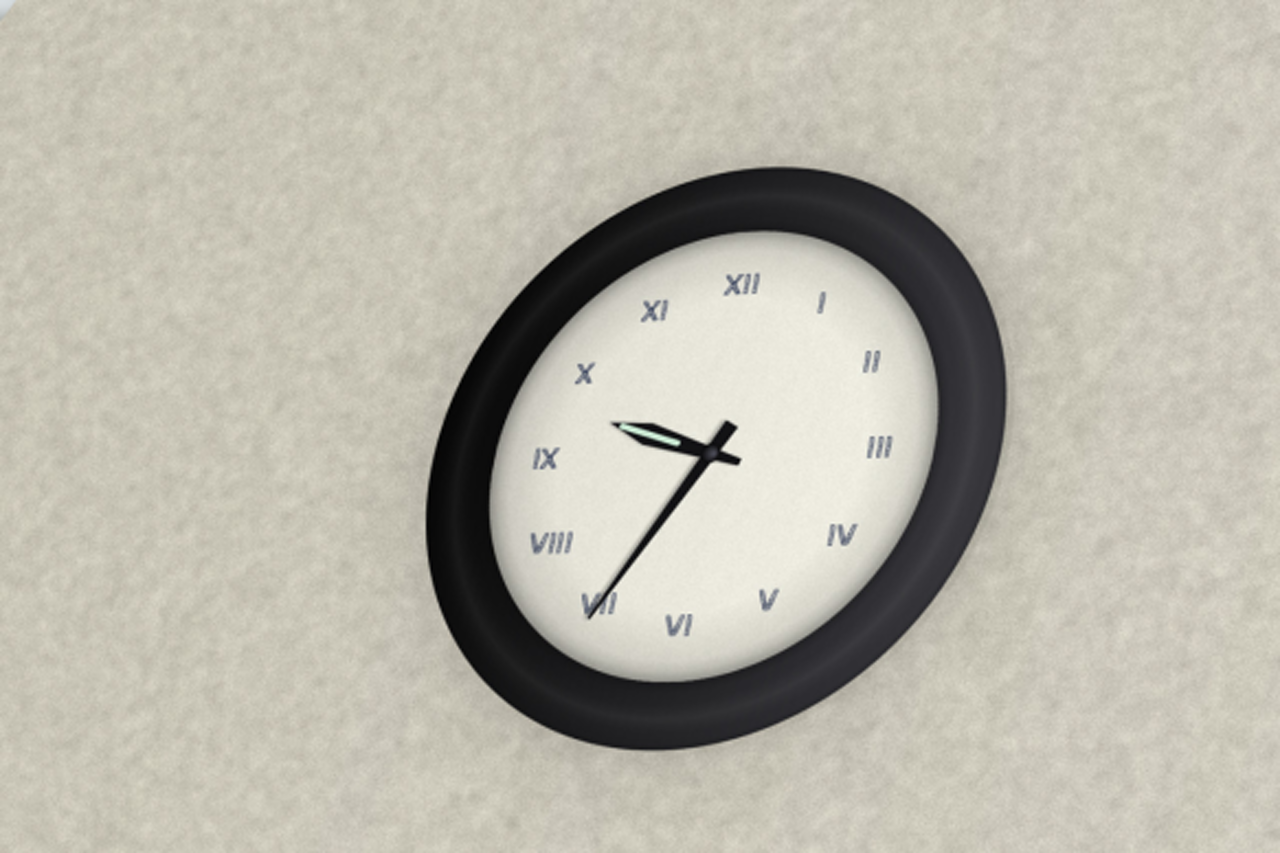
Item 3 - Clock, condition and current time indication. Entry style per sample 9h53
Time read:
9h35
